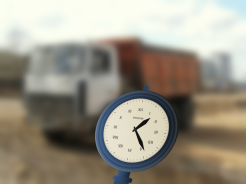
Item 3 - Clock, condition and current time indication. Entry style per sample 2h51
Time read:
1h24
